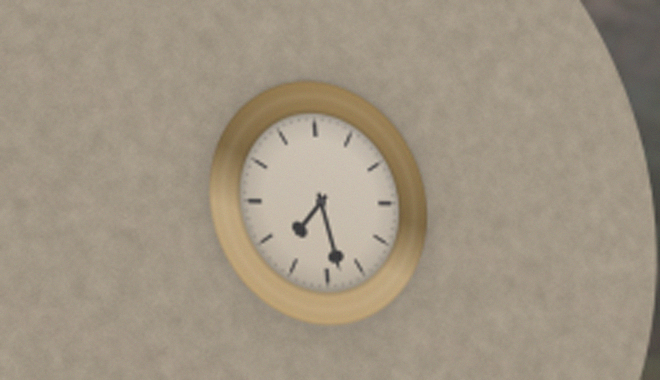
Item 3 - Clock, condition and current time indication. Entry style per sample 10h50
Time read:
7h28
